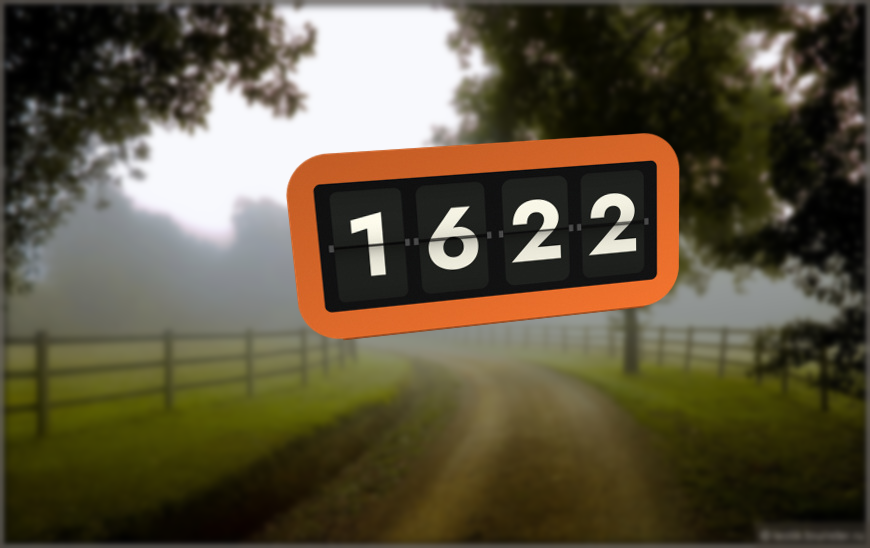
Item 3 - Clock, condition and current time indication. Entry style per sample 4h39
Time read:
16h22
